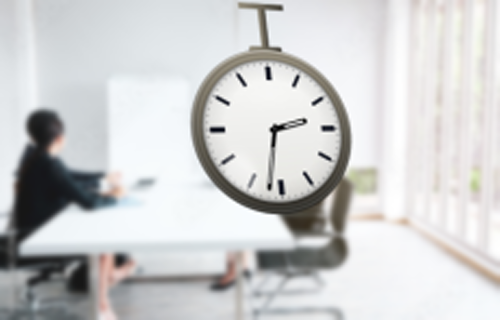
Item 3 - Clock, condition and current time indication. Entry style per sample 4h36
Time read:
2h32
